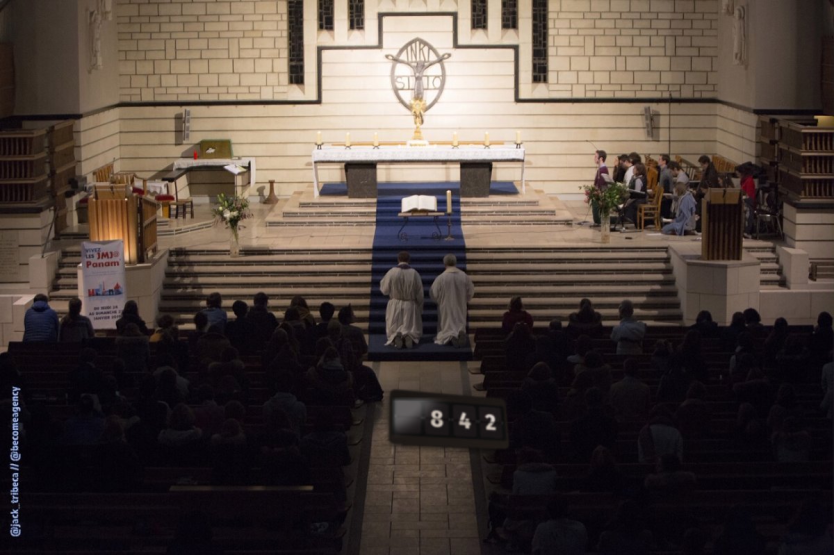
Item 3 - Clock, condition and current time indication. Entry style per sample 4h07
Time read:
8h42
